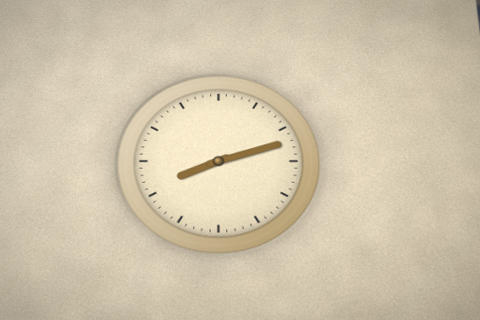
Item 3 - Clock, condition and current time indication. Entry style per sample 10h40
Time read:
8h12
